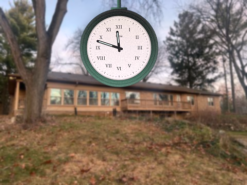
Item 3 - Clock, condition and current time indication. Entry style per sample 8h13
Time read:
11h48
